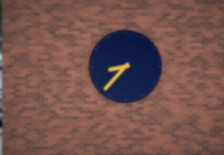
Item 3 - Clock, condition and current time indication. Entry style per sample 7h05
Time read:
8h37
